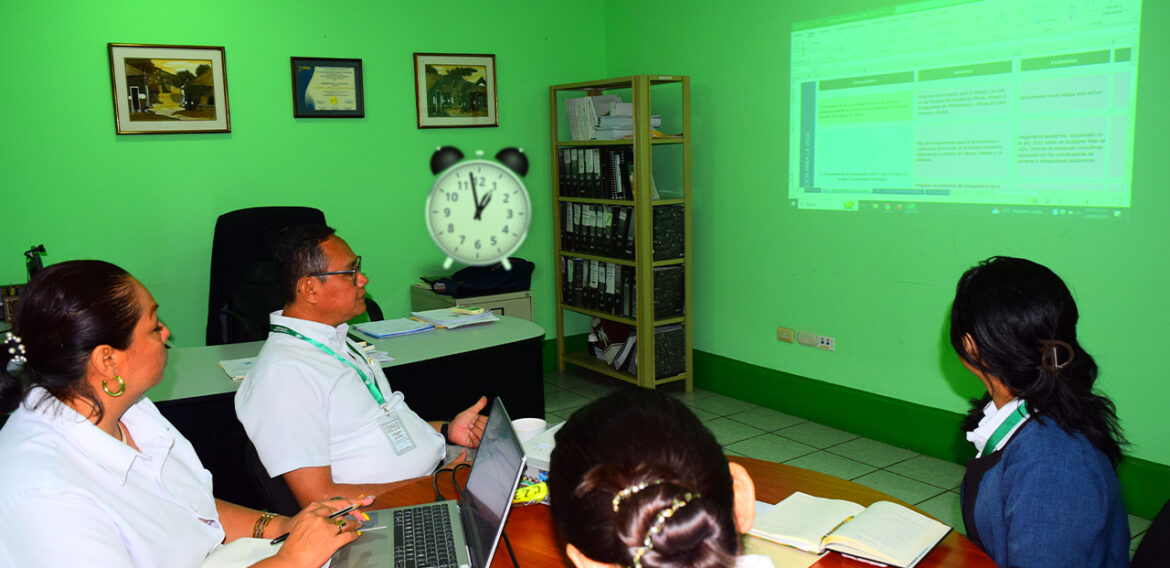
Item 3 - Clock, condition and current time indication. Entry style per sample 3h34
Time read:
12h58
